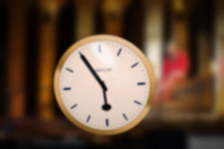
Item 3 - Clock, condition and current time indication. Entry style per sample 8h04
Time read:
5h55
